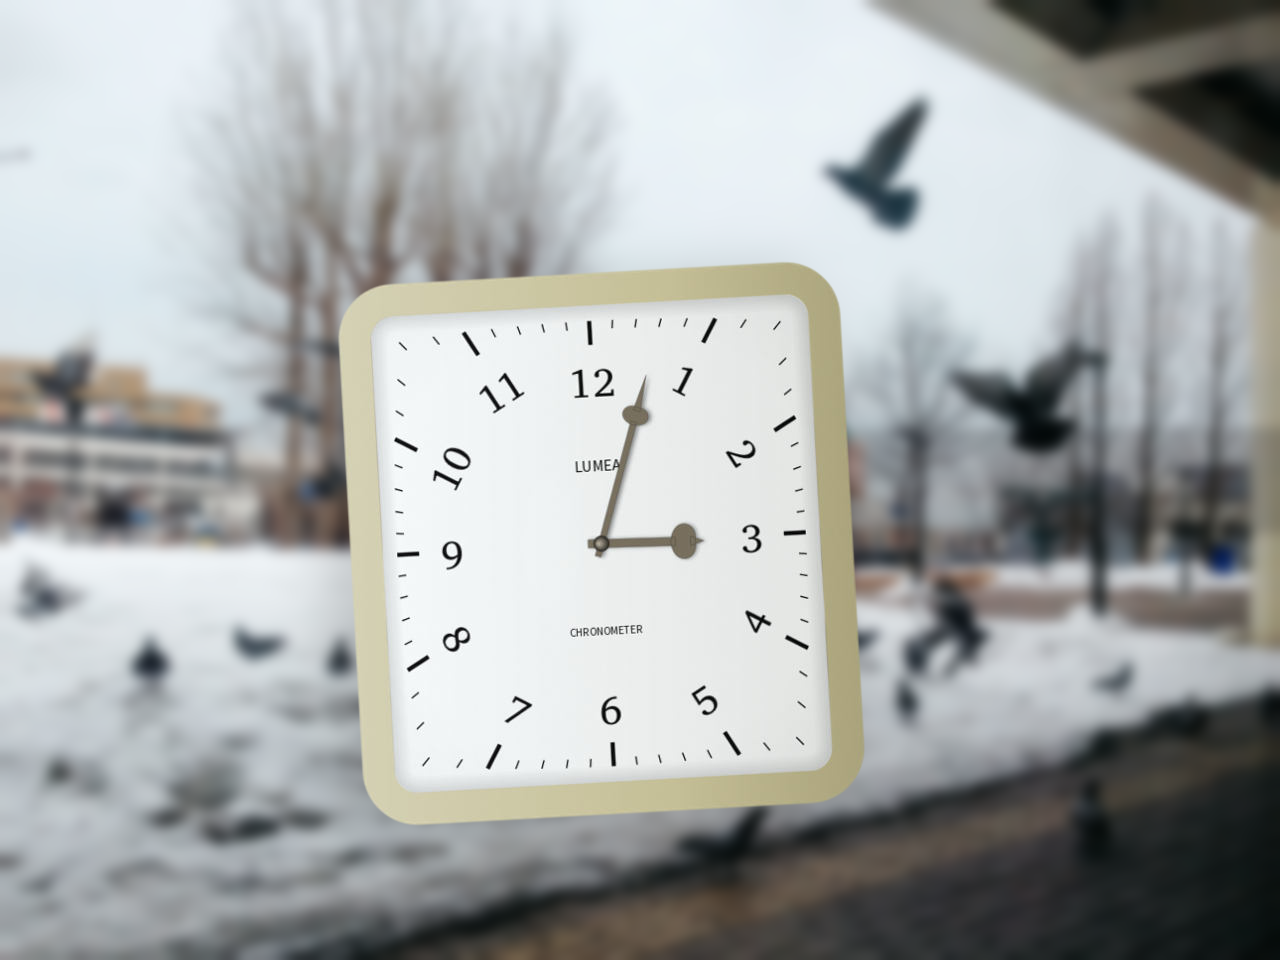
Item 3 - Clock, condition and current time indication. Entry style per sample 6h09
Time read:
3h03
